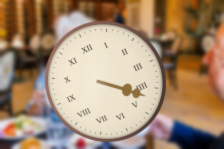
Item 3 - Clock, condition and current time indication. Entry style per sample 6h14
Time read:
4h22
